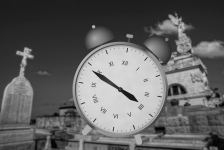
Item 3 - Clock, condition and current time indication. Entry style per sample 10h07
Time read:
3h49
